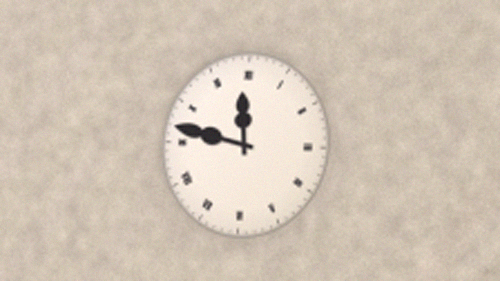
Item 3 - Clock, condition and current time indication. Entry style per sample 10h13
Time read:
11h47
